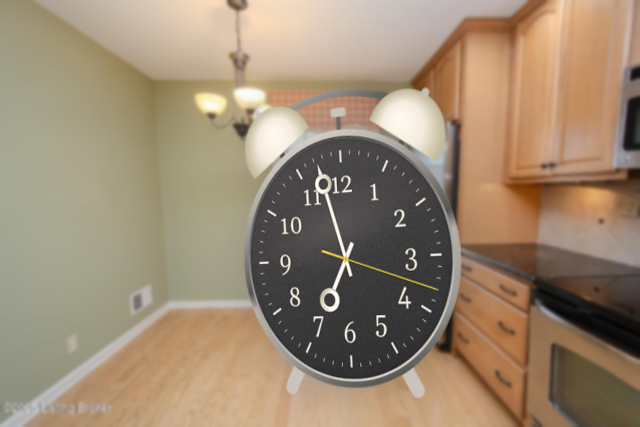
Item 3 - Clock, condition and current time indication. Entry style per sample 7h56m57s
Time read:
6h57m18s
